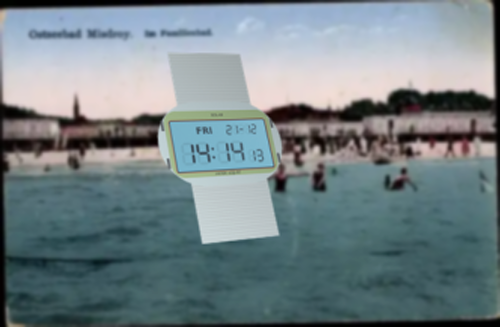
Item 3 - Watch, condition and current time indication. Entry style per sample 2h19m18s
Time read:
14h14m13s
